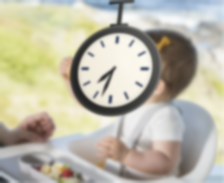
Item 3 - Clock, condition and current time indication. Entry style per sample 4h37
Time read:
7h33
